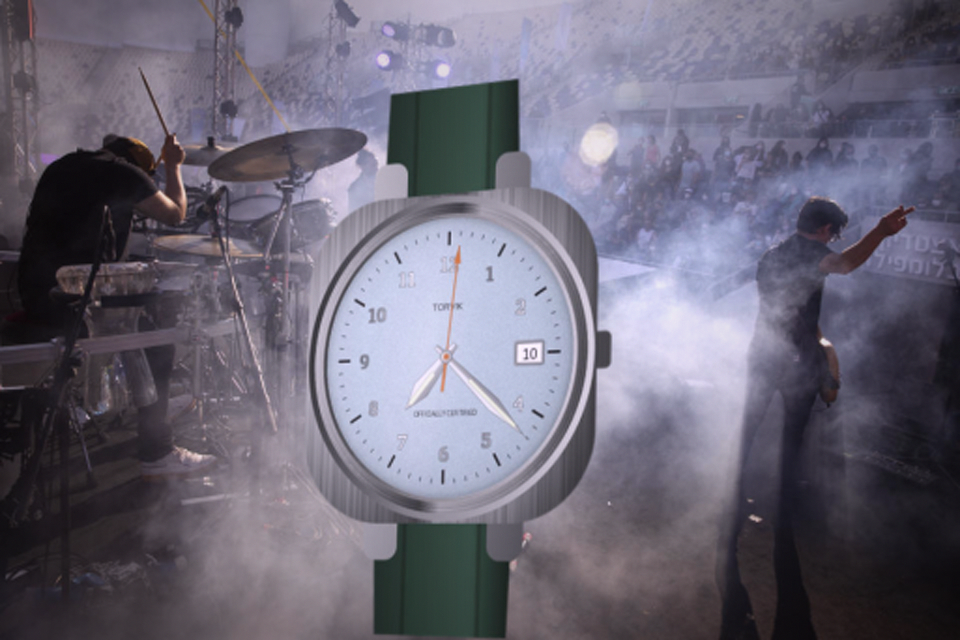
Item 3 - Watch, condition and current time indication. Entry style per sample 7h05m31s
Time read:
7h22m01s
